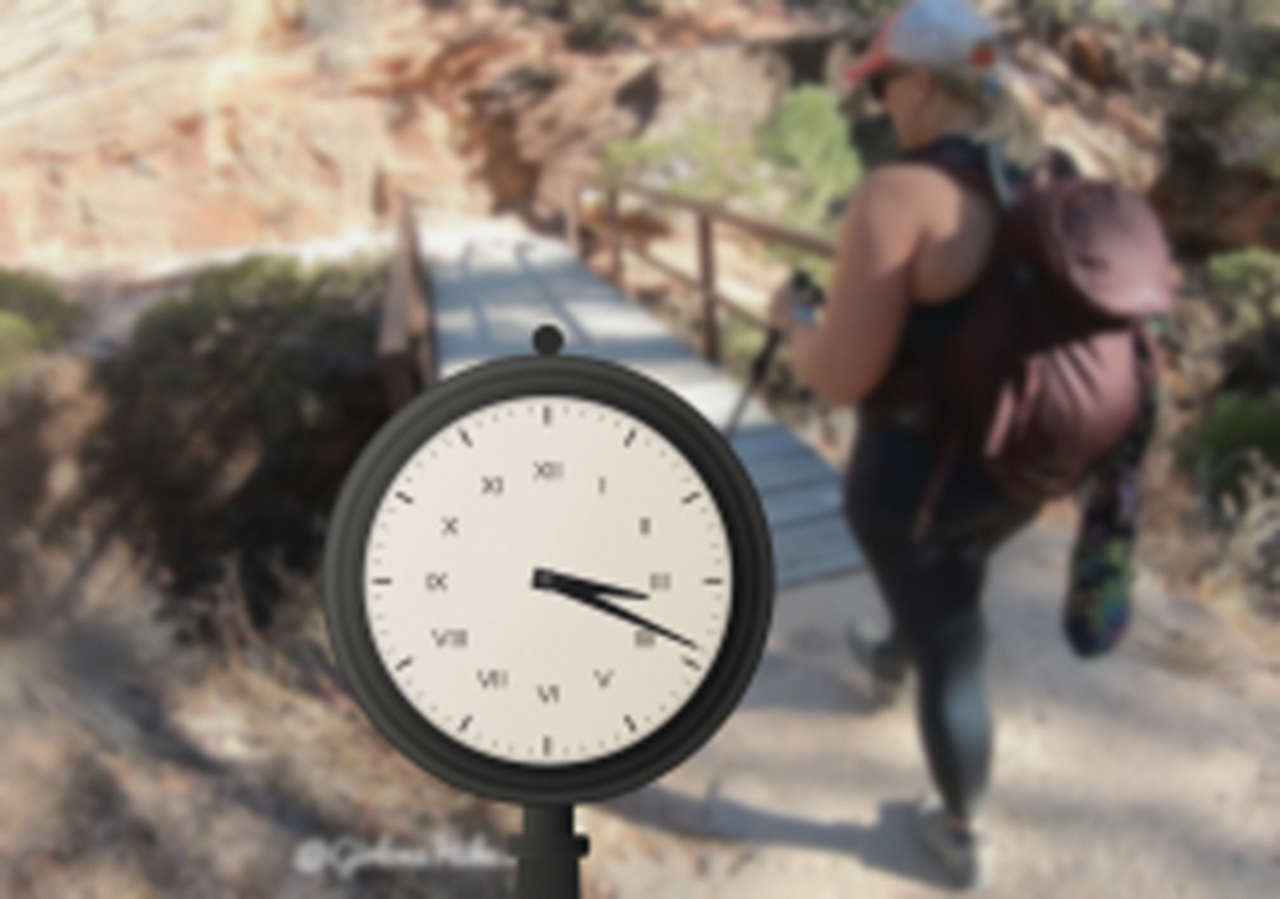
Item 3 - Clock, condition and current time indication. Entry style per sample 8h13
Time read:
3h19
